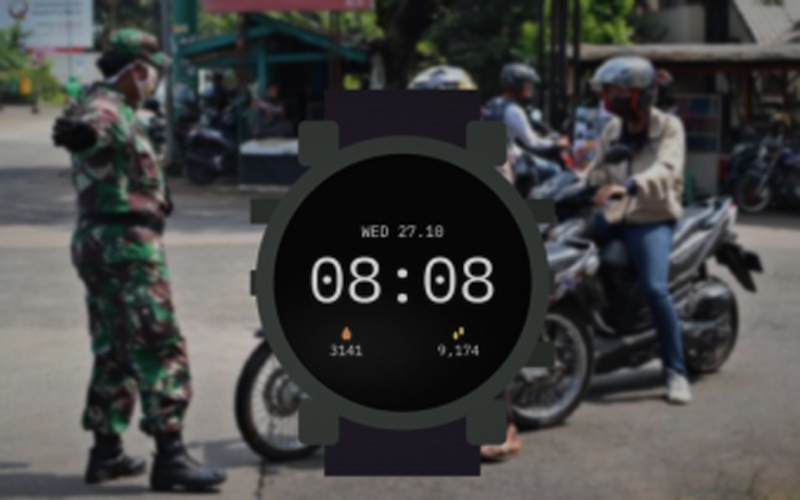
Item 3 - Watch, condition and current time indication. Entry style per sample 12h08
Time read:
8h08
